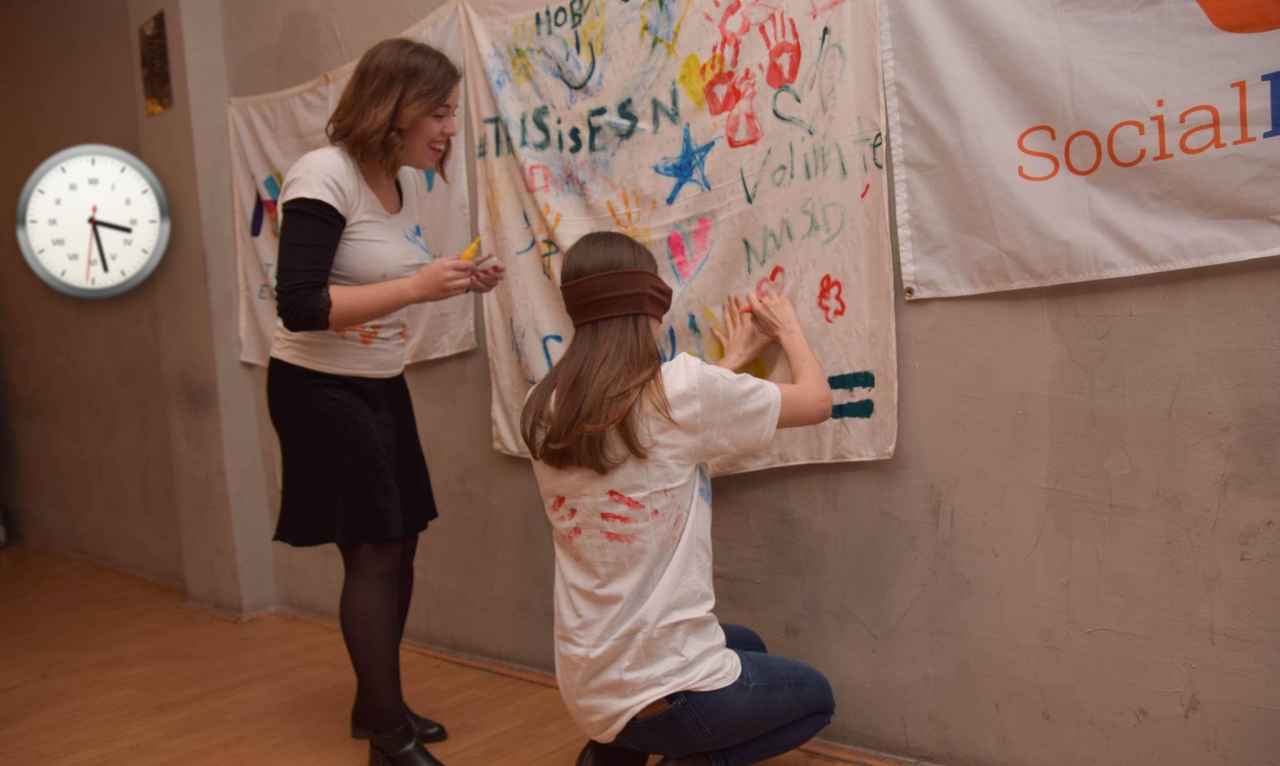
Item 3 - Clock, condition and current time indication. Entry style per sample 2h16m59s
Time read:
3h27m31s
